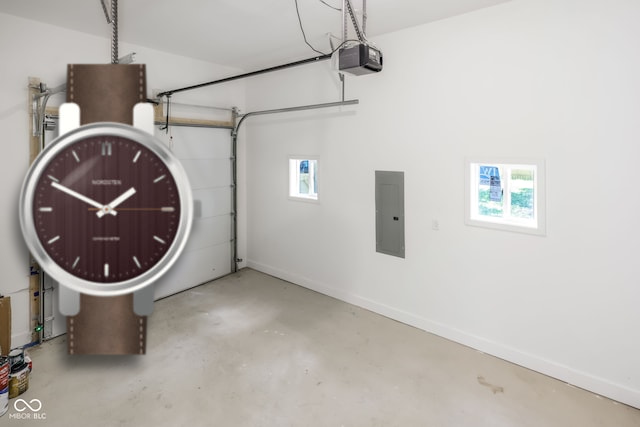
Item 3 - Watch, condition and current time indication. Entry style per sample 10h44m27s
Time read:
1h49m15s
